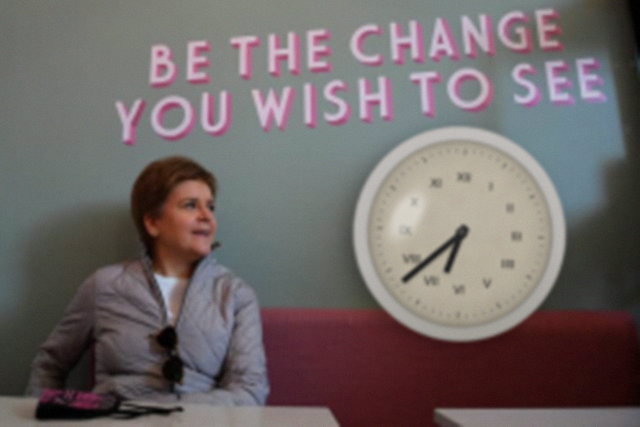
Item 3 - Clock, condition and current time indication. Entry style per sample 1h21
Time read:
6h38
